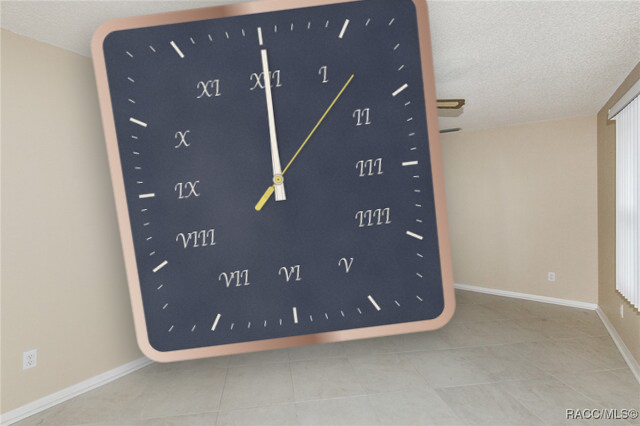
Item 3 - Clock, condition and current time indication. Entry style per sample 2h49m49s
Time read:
12h00m07s
